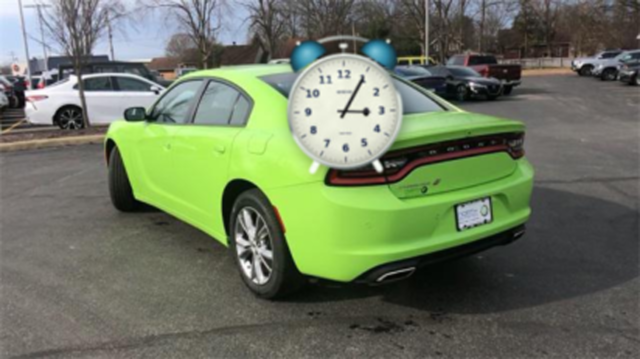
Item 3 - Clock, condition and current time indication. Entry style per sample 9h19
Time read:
3h05
